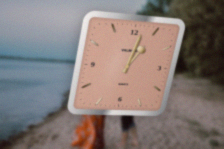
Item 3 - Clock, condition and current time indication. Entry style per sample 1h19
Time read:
1h02
